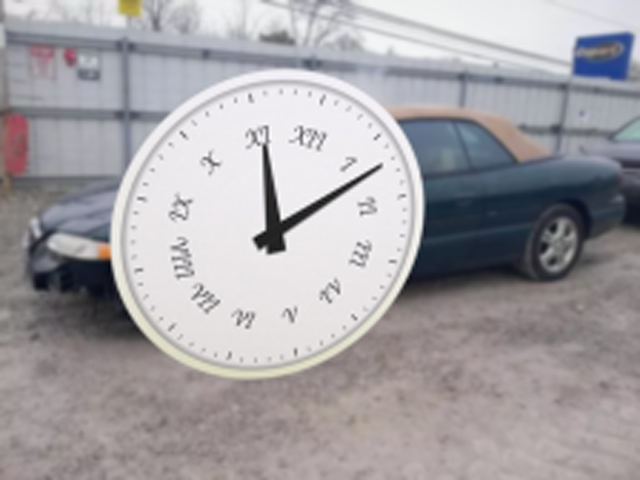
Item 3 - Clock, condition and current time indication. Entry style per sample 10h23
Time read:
11h07
